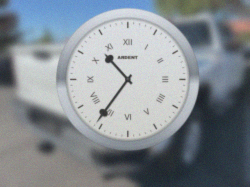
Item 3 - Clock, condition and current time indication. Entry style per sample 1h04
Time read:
10h36
